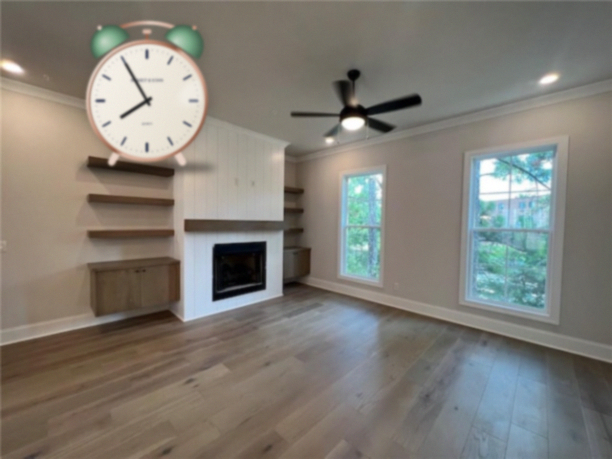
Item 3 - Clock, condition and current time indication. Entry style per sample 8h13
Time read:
7h55
